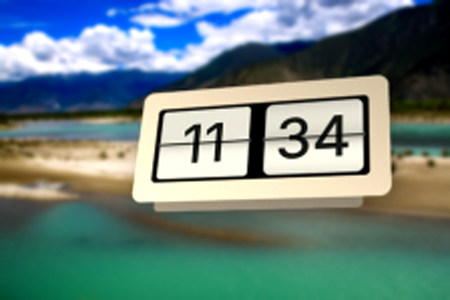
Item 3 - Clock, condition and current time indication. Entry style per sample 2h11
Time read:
11h34
